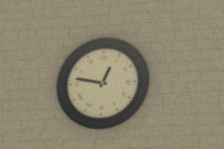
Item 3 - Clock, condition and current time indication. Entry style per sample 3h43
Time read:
12h47
